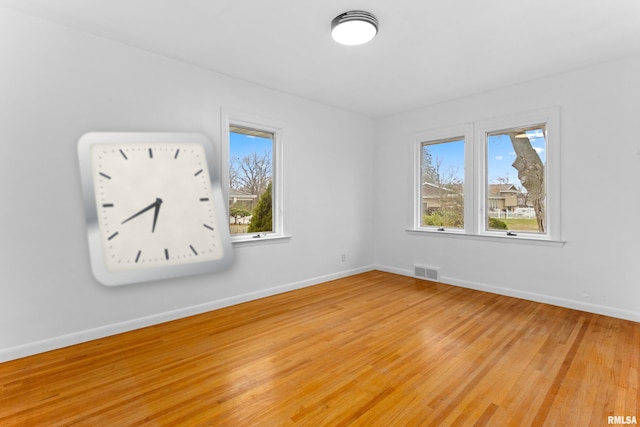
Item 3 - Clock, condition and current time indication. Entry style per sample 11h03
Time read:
6h41
